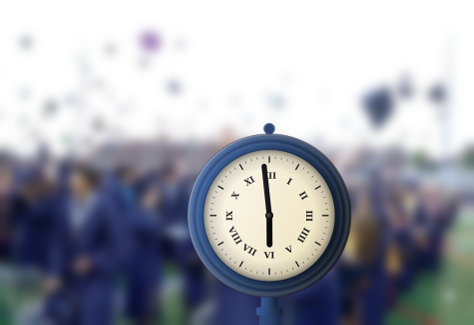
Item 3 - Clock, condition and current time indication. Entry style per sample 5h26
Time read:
5h59
